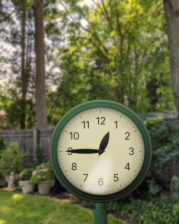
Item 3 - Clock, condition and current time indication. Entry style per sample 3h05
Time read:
12h45
